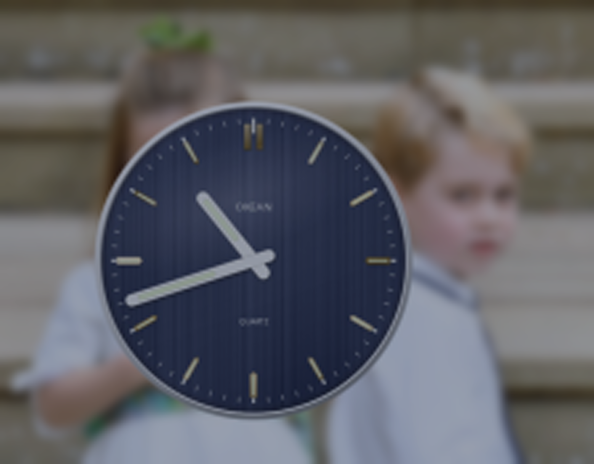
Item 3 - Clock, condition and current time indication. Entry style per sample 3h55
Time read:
10h42
